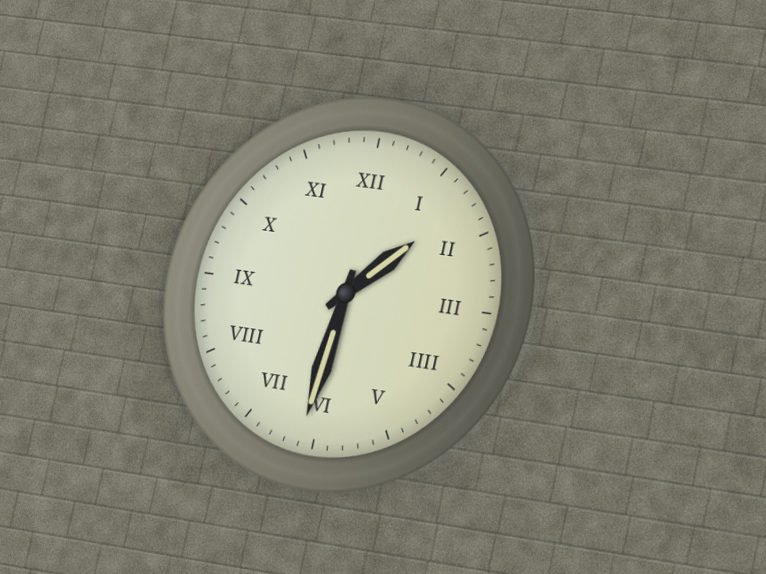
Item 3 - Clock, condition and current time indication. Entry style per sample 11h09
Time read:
1h31
